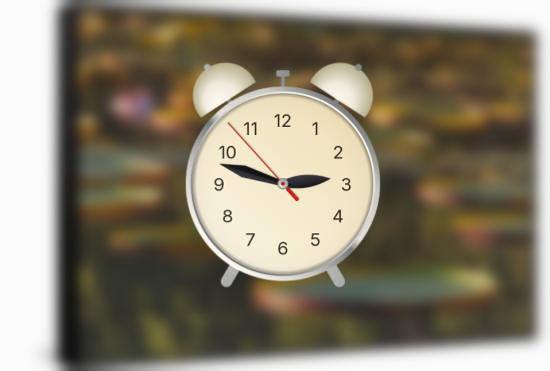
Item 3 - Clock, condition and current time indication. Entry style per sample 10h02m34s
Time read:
2h47m53s
